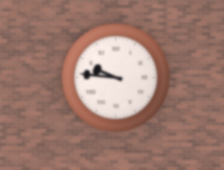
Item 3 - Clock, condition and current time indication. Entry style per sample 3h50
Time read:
9h46
